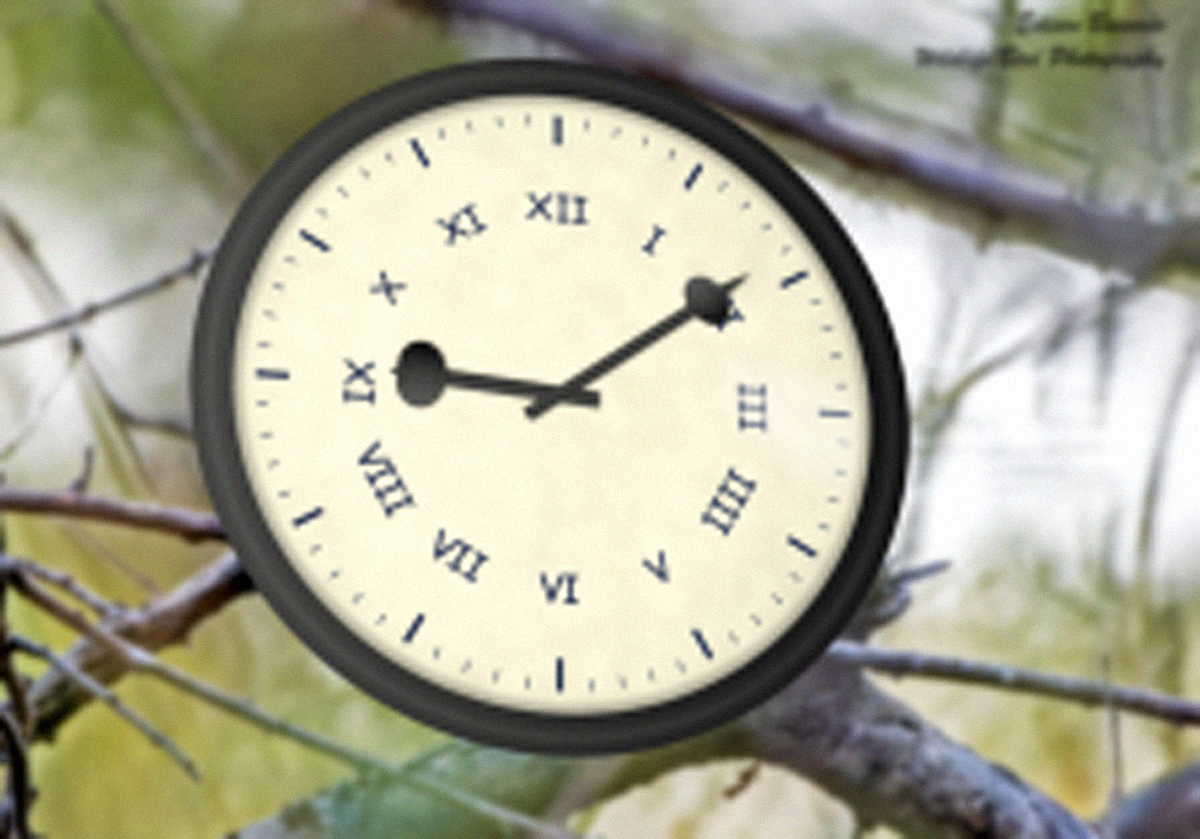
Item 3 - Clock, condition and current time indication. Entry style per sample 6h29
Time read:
9h09
